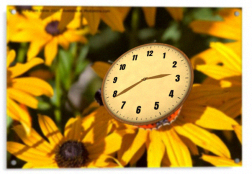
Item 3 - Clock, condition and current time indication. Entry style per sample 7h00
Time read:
2h39
